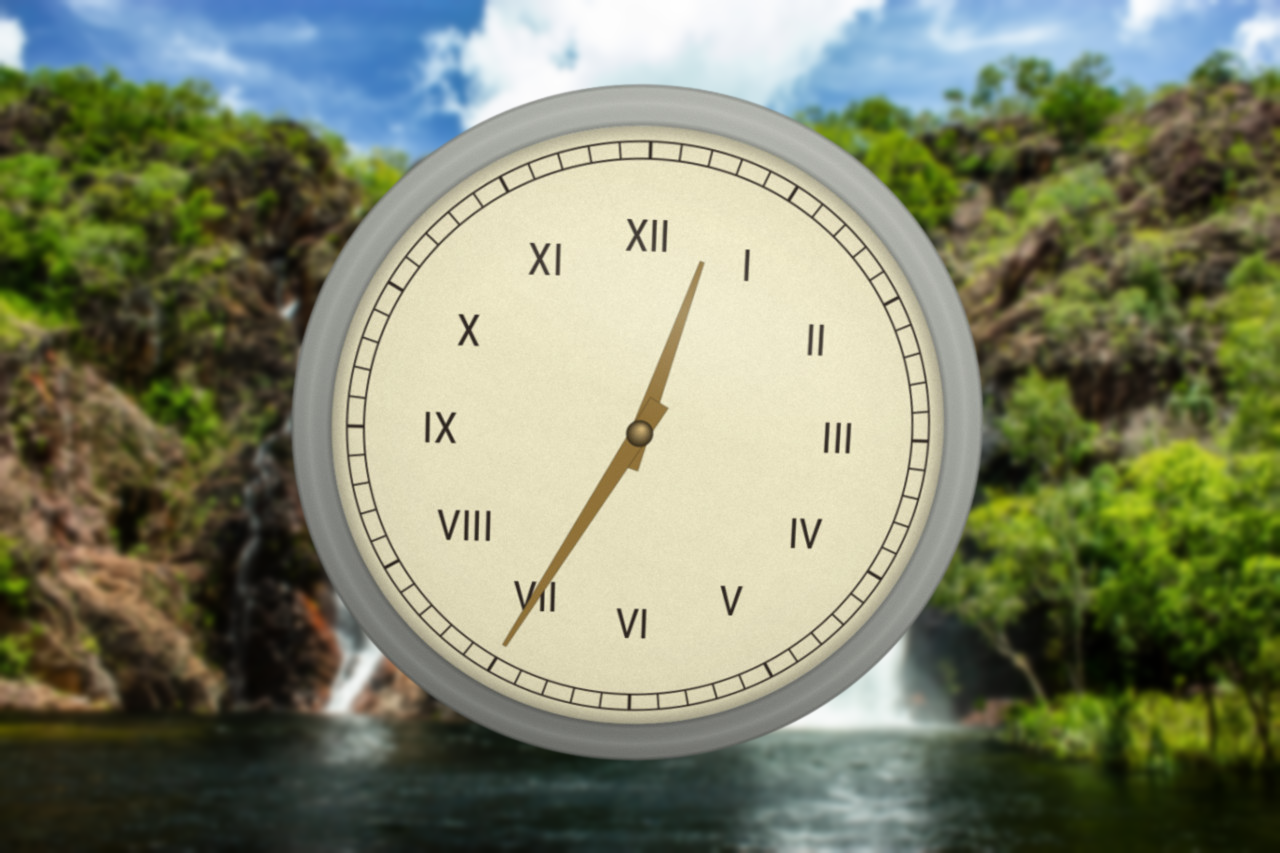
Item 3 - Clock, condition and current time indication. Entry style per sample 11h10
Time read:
12h35
